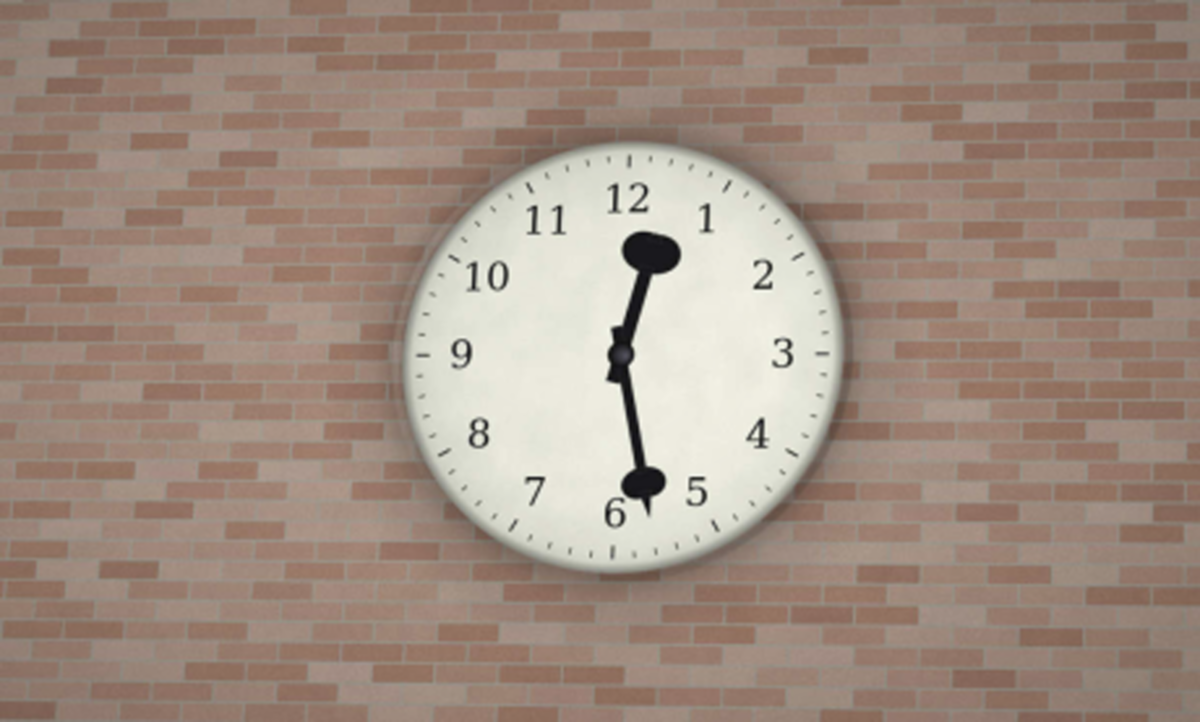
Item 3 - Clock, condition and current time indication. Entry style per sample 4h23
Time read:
12h28
